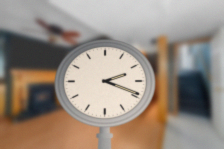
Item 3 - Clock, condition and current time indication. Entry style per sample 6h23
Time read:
2h19
